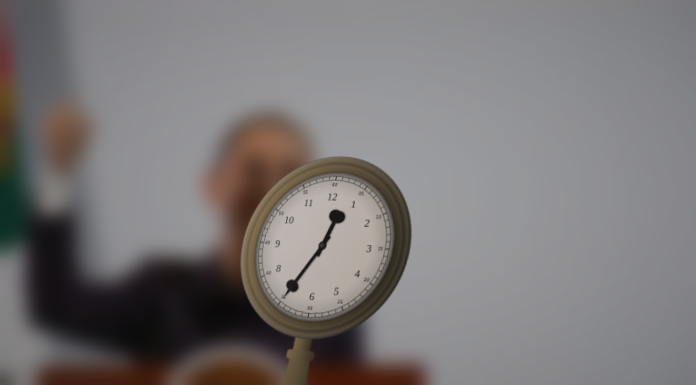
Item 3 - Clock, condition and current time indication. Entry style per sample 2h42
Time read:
12h35
